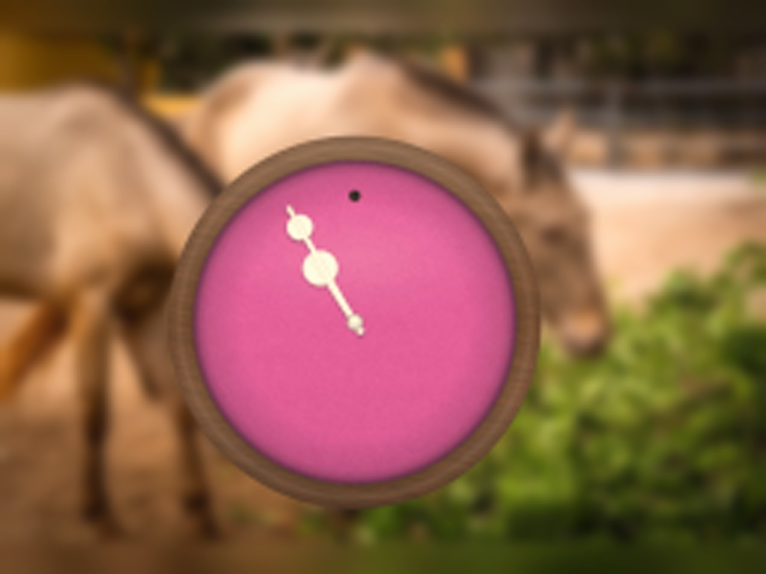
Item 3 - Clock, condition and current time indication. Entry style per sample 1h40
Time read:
10h55
